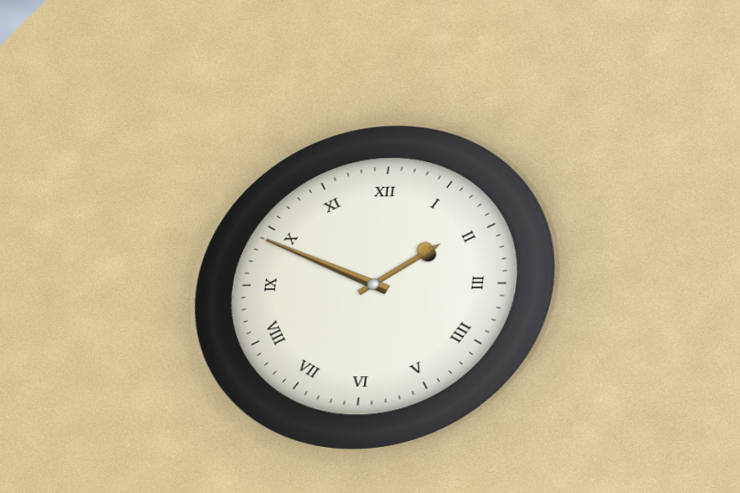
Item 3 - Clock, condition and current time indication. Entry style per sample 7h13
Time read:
1h49
